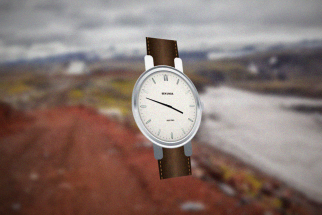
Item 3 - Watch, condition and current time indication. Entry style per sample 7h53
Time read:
3h48
